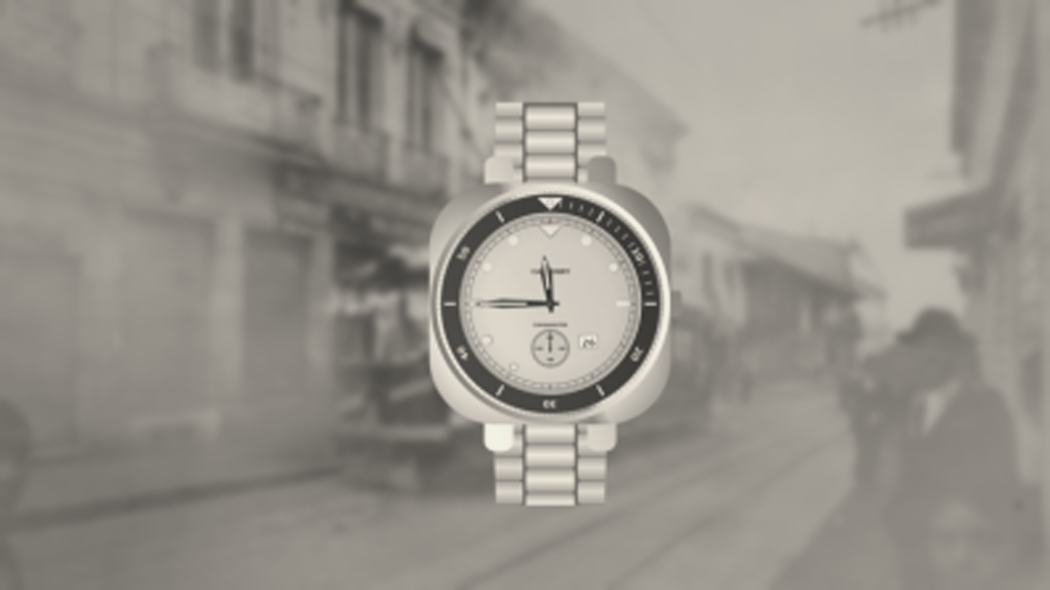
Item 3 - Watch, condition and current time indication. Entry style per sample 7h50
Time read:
11h45
